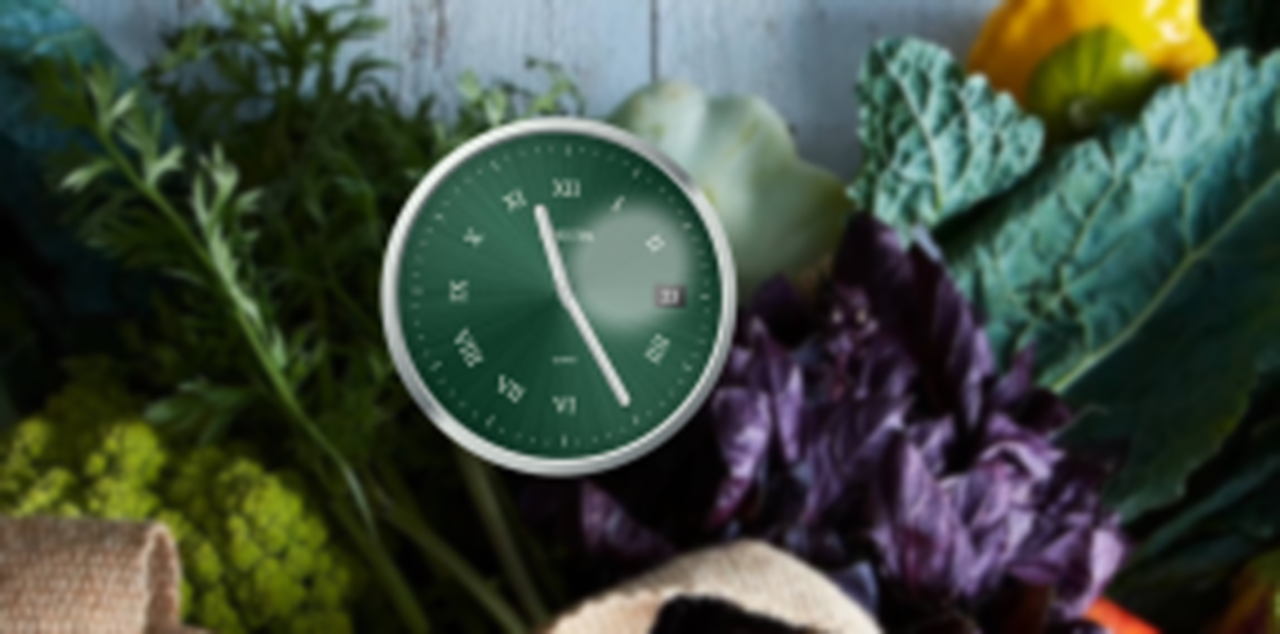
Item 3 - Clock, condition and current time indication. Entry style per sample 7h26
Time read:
11h25
